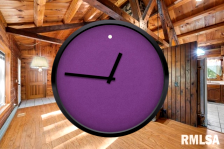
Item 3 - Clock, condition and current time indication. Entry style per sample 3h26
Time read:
12h46
